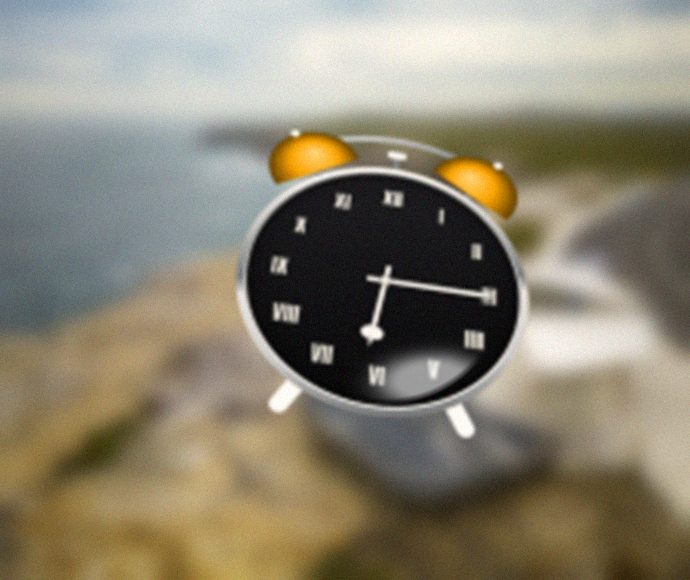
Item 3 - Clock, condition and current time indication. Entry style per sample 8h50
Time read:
6h15
